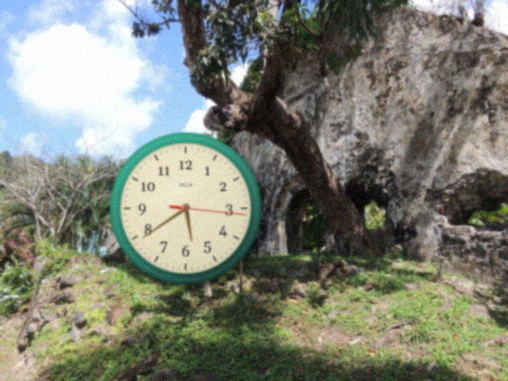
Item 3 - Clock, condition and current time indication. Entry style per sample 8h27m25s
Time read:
5h39m16s
